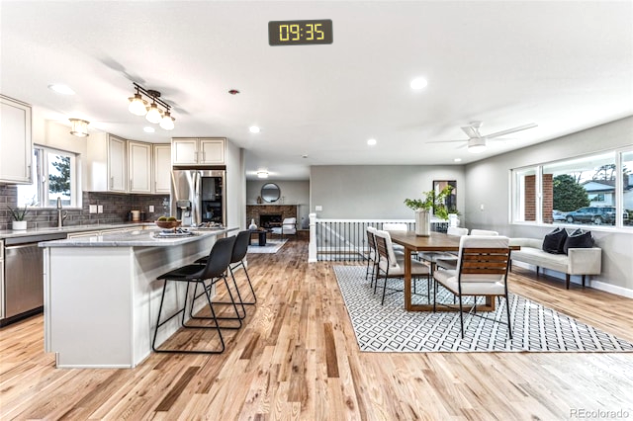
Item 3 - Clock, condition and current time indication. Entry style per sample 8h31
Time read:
9h35
